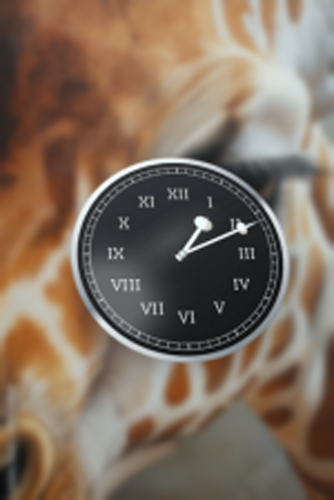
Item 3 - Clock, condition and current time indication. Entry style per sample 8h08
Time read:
1h11
